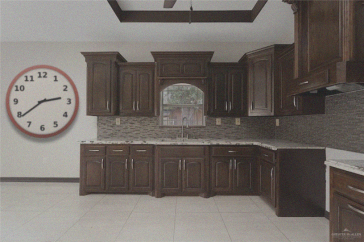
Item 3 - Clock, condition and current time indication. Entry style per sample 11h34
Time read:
2h39
